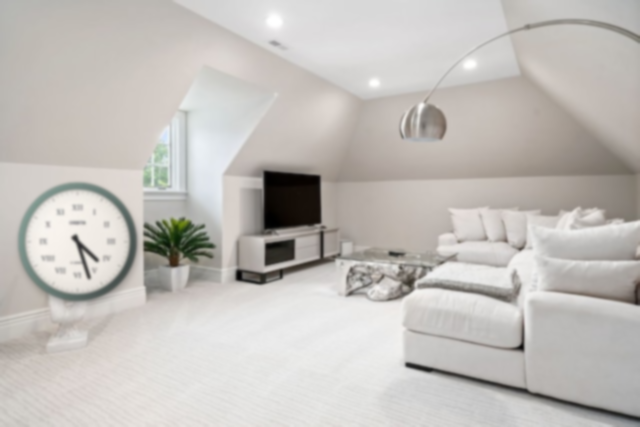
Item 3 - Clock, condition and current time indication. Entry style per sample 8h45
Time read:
4h27
